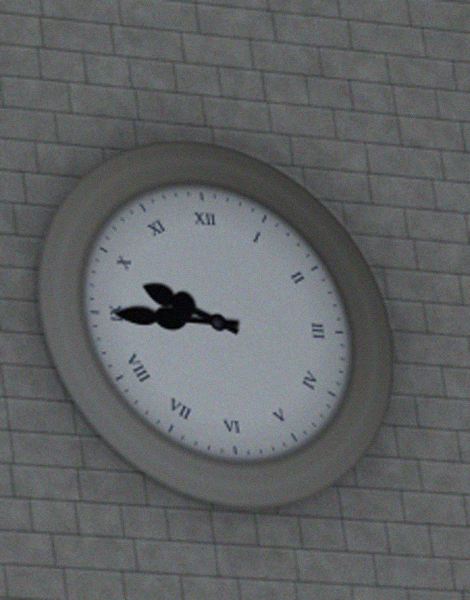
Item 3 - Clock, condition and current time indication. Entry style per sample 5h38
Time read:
9h45
